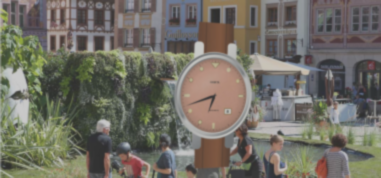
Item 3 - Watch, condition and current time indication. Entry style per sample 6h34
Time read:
6h42
